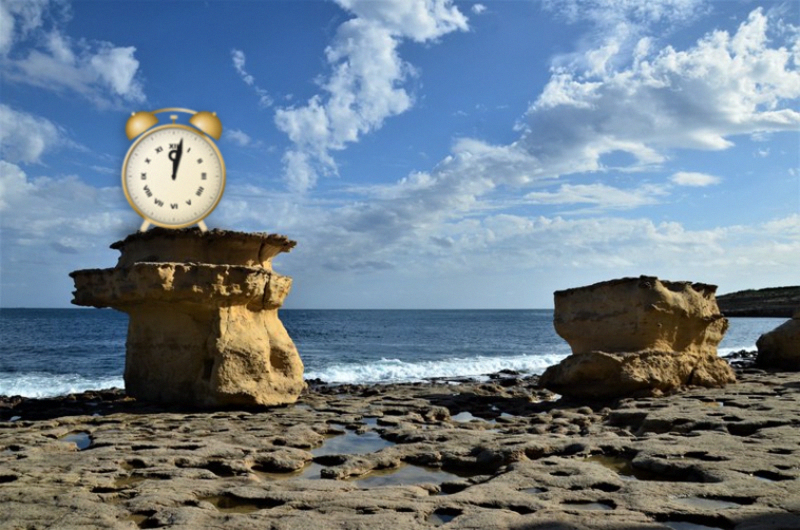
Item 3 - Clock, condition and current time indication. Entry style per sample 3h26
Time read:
12h02
